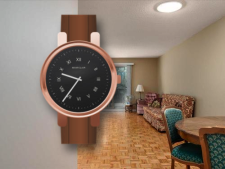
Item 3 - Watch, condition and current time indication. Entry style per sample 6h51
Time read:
9h36
